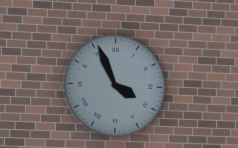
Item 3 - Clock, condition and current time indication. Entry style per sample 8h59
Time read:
3h56
